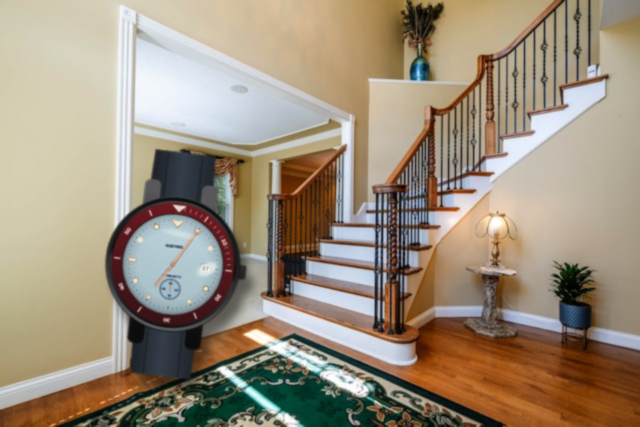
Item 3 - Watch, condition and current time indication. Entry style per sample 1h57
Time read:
7h05
